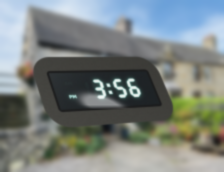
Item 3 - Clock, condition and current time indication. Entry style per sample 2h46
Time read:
3h56
